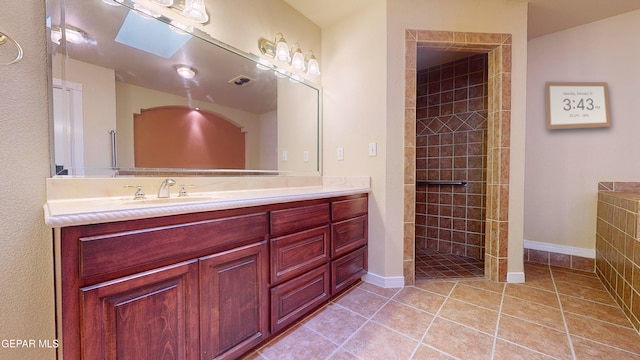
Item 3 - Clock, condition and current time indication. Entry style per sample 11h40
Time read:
3h43
